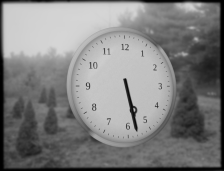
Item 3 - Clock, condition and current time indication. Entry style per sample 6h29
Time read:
5h28
